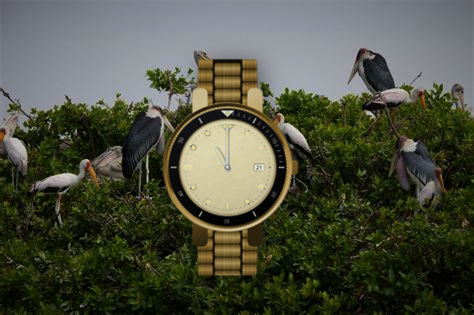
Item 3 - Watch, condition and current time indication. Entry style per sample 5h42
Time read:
11h00
